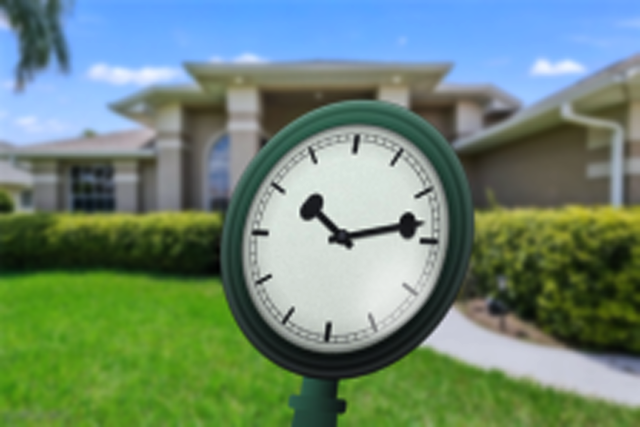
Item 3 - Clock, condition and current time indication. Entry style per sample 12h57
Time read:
10h13
